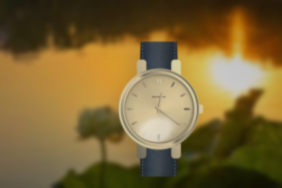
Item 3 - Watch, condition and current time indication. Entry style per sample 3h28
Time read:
12h21
